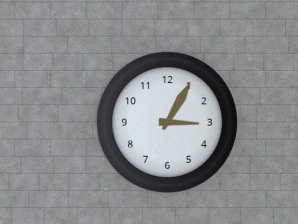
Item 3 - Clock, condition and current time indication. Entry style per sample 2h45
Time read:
3h05
